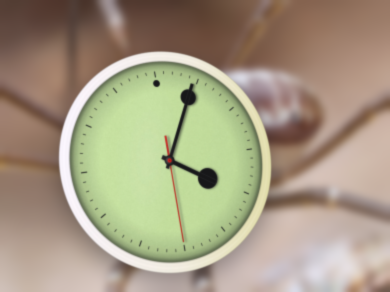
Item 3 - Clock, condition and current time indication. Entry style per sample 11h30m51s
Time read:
4h04m30s
